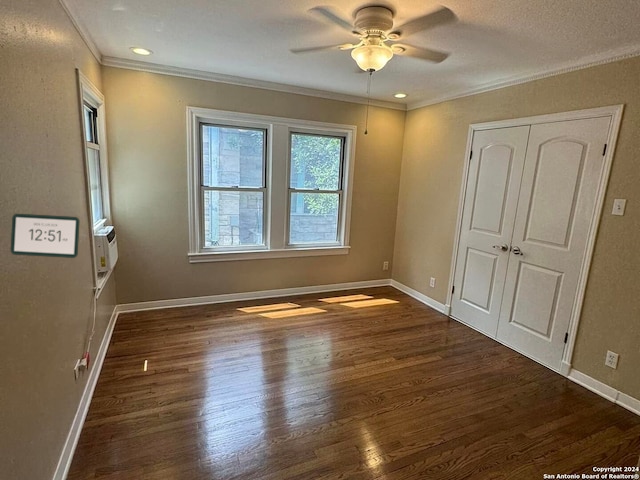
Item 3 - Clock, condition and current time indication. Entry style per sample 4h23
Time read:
12h51
